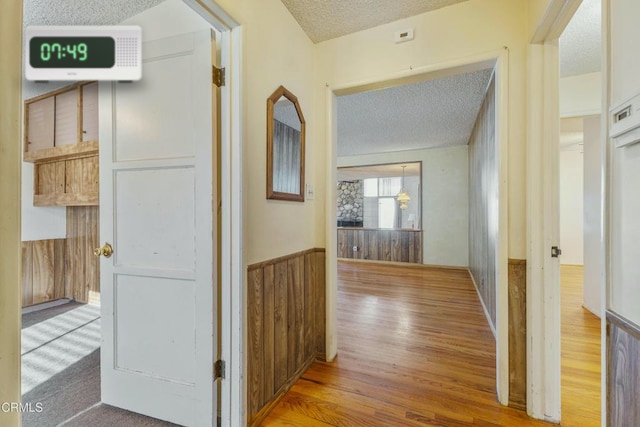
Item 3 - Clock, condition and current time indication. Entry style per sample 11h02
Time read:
7h49
